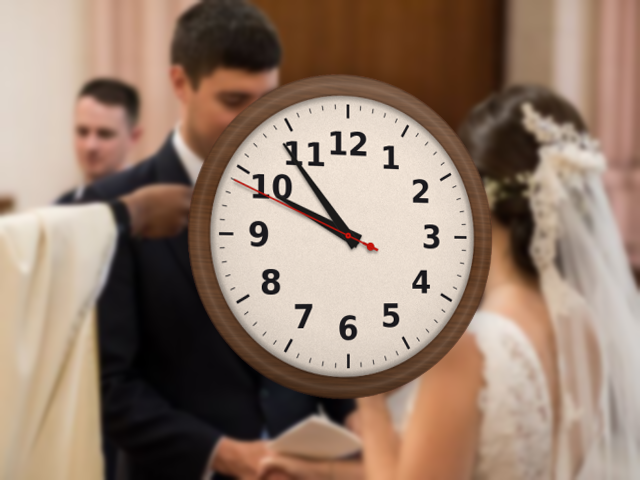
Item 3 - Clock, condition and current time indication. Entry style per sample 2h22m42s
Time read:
9h53m49s
